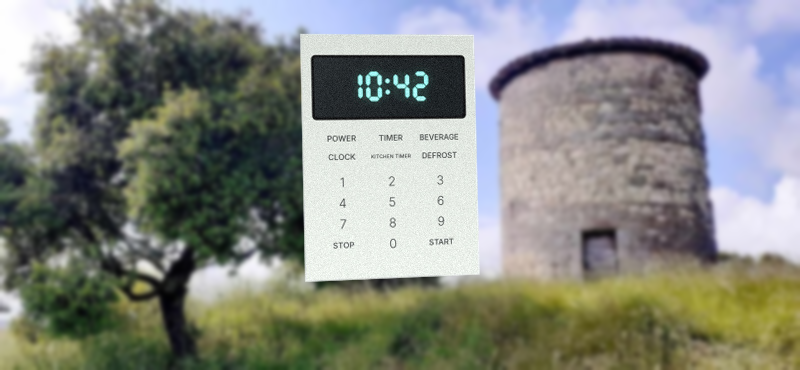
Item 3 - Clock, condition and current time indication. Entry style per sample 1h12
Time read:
10h42
